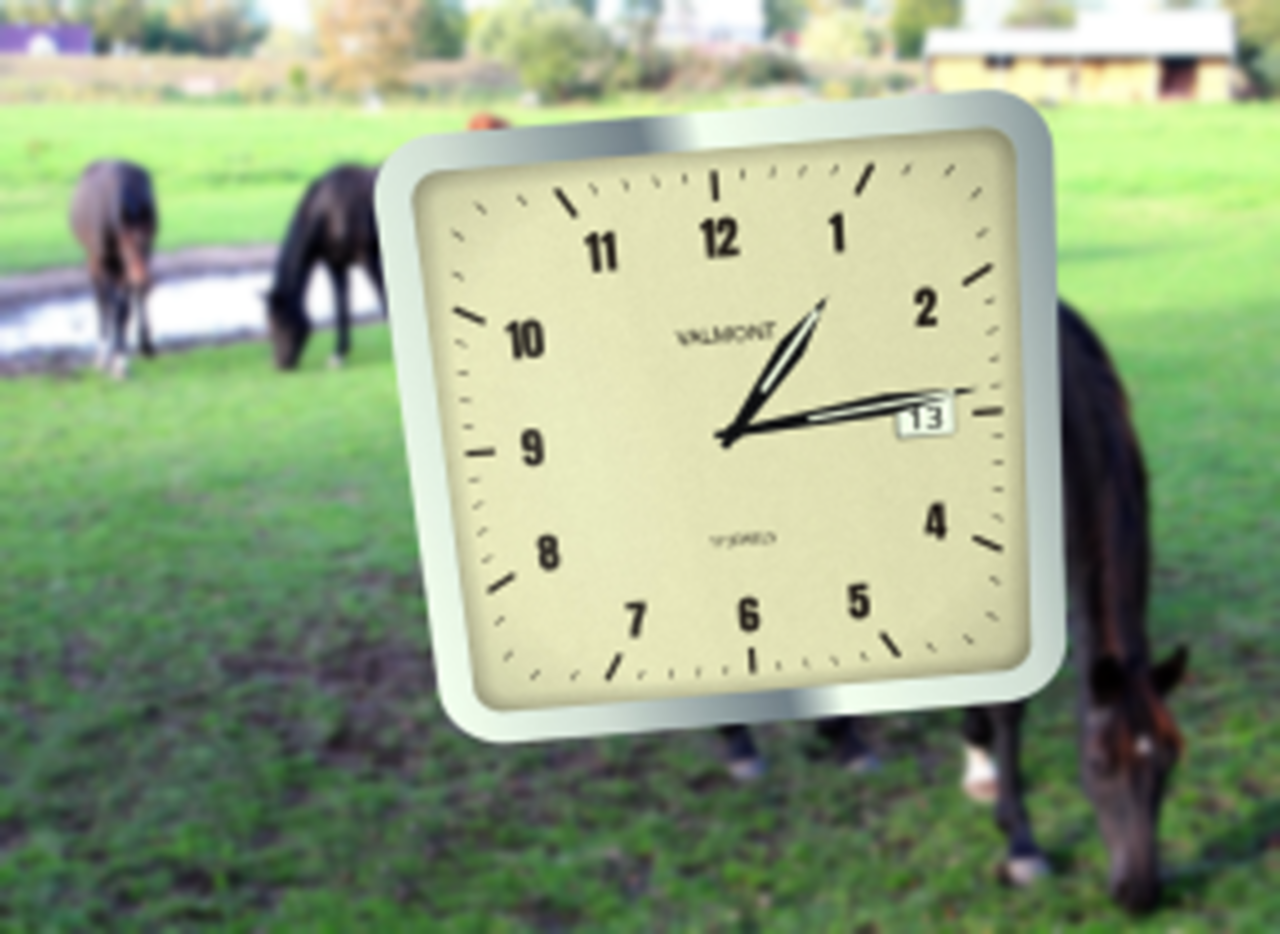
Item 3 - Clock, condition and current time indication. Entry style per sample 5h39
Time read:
1h14
